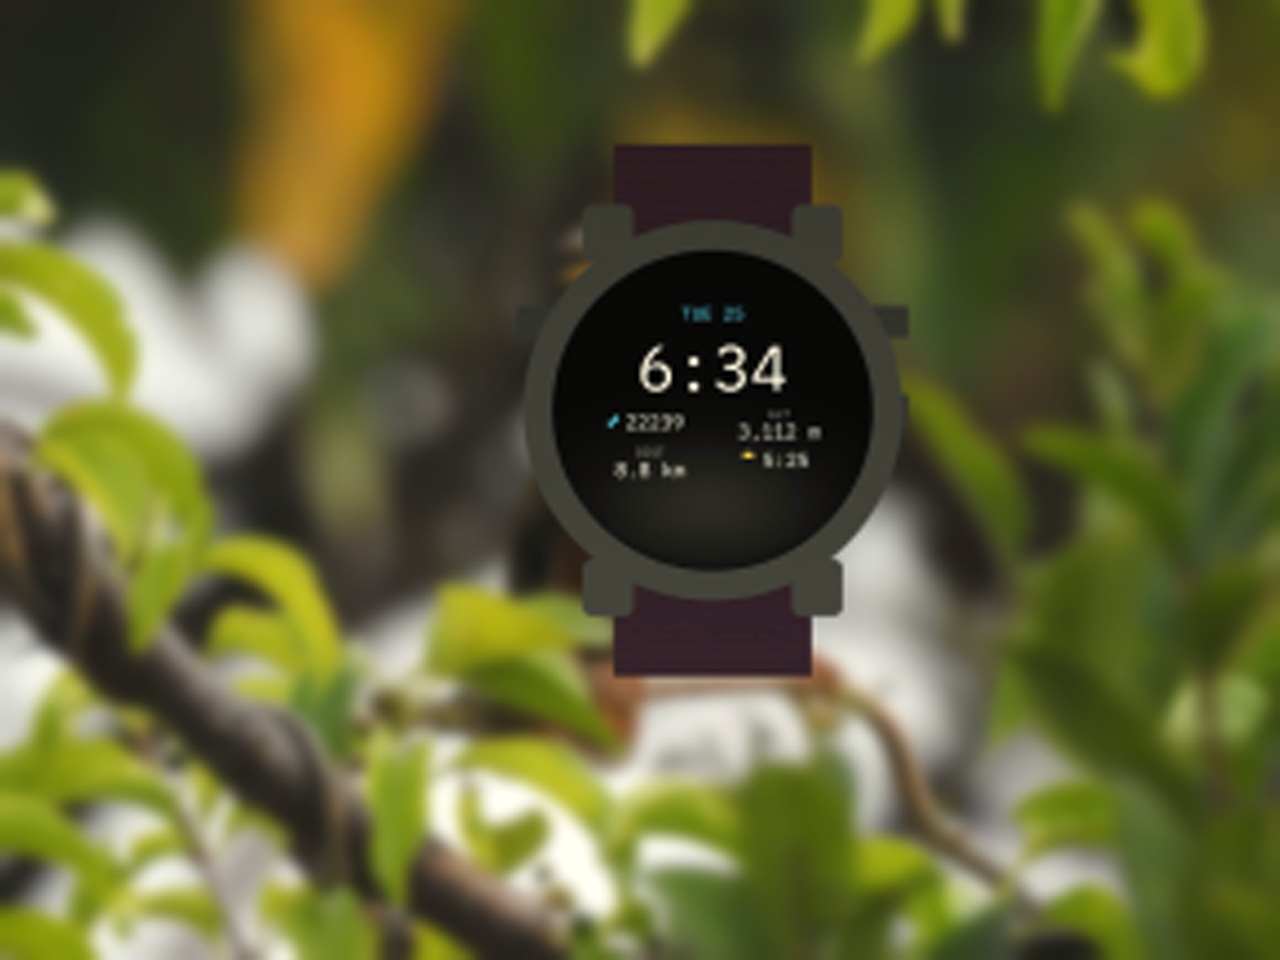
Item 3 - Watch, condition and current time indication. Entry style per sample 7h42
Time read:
6h34
